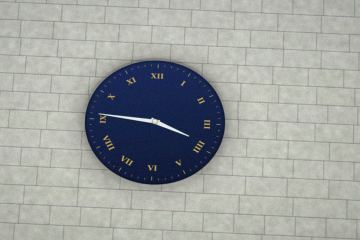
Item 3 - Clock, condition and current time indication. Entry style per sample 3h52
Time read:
3h46
